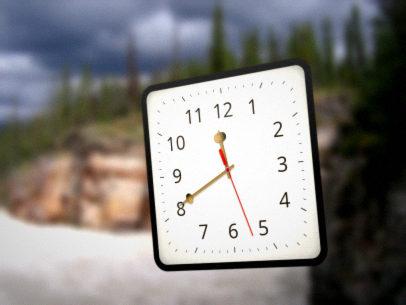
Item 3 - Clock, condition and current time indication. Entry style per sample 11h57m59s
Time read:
11h40m27s
